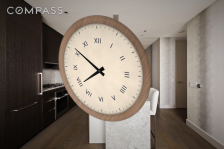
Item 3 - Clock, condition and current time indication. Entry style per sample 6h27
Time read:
7h51
